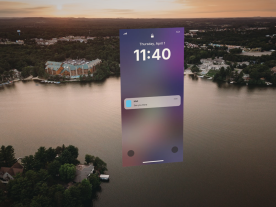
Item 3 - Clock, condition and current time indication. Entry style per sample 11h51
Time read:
11h40
